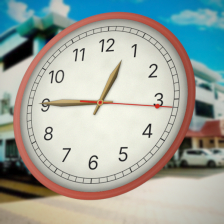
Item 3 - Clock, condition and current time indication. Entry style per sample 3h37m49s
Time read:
12h45m16s
